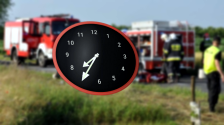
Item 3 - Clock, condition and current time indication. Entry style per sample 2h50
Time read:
7h35
